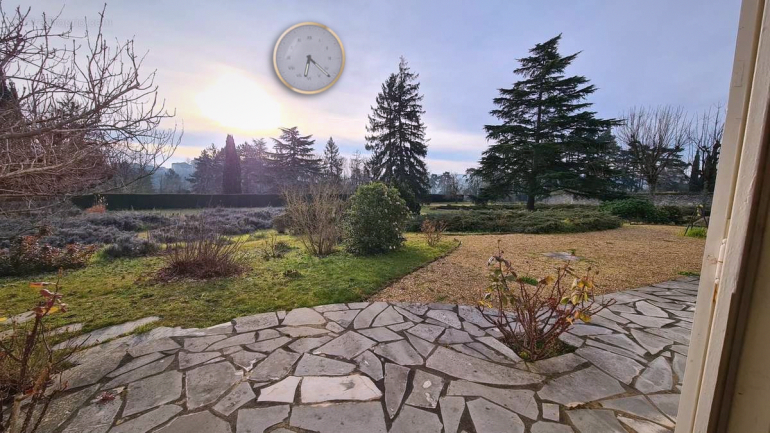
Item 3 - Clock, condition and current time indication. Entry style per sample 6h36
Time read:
6h22
